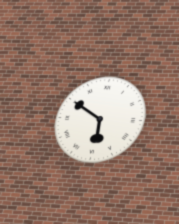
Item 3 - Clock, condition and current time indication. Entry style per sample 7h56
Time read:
5h50
